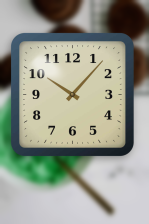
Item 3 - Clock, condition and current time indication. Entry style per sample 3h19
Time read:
10h07
